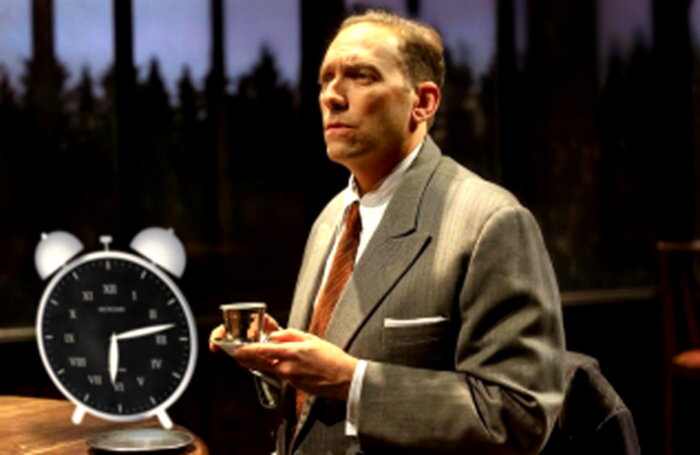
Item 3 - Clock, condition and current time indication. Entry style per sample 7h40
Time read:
6h13
